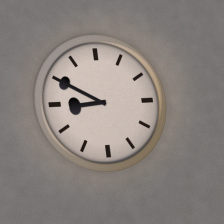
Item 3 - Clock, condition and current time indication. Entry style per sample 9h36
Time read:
8h50
